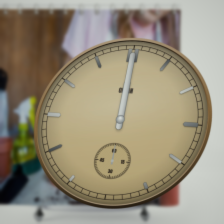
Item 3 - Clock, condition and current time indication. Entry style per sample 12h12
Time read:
12h00
